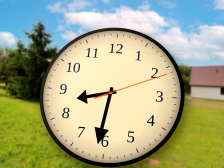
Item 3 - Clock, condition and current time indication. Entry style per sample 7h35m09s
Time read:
8h31m11s
